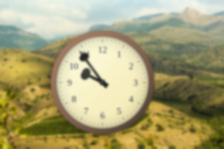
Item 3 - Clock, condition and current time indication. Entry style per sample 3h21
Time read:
9h54
